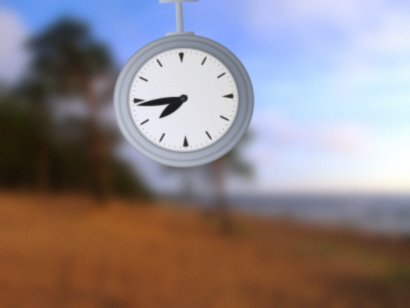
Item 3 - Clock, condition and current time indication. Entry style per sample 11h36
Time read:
7h44
